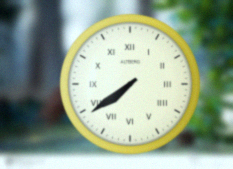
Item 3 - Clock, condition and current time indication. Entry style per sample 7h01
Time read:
7h39
